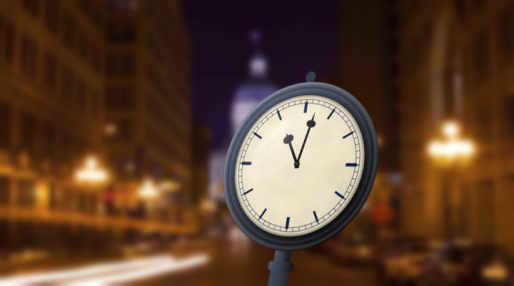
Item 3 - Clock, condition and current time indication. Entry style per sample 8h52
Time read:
11h02
